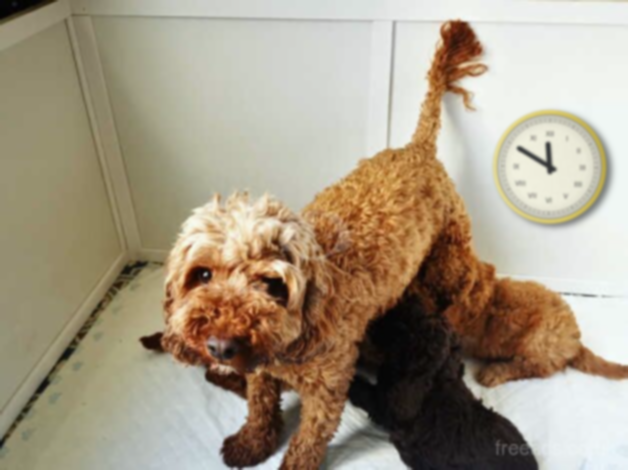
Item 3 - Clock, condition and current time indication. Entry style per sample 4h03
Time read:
11h50
